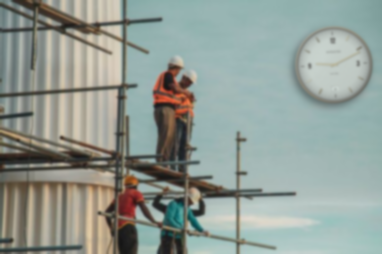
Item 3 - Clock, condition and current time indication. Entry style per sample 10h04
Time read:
9h11
